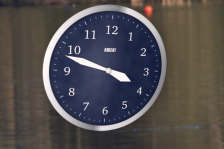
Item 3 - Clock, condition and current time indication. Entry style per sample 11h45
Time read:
3h48
